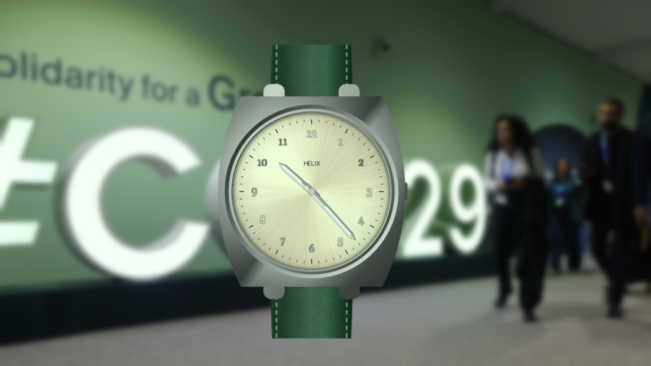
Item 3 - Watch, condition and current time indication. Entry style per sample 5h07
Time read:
10h23
